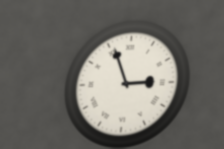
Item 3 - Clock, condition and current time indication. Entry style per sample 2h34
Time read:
2h56
